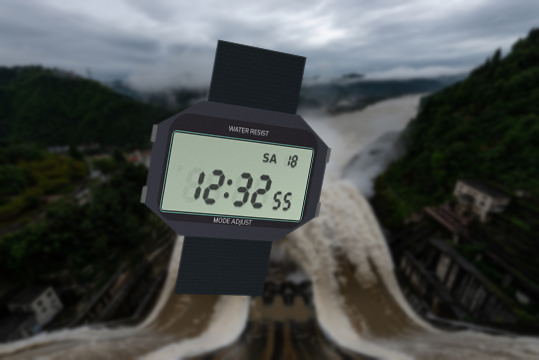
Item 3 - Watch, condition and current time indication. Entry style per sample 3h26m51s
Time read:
12h32m55s
